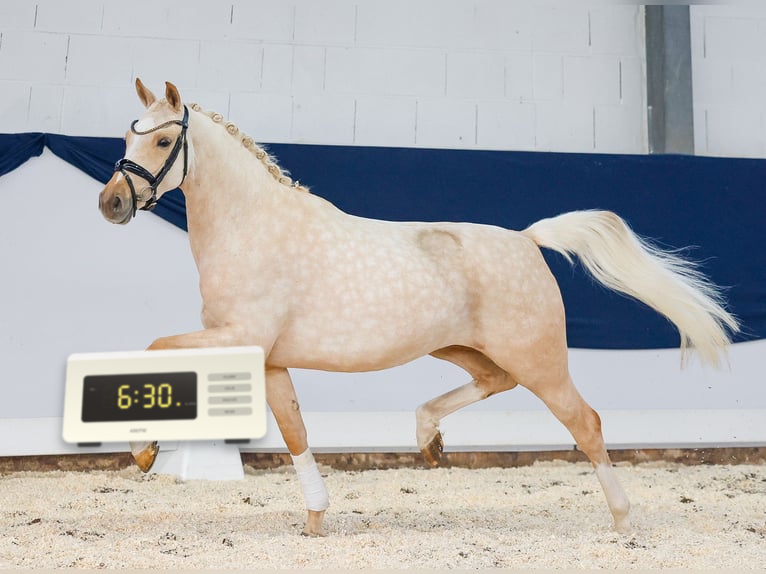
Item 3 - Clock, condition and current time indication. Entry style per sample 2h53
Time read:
6h30
